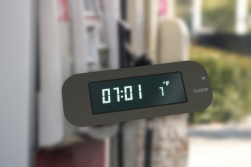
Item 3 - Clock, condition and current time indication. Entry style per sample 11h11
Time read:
7h01
